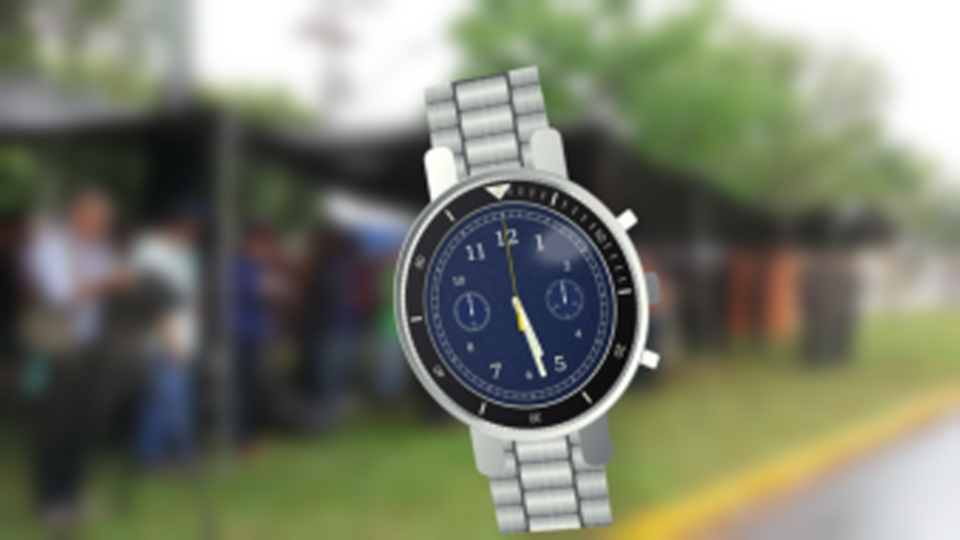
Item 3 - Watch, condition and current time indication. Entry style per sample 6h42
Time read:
5h28
